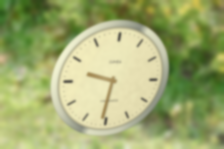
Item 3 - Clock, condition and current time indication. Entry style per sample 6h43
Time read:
9h31
